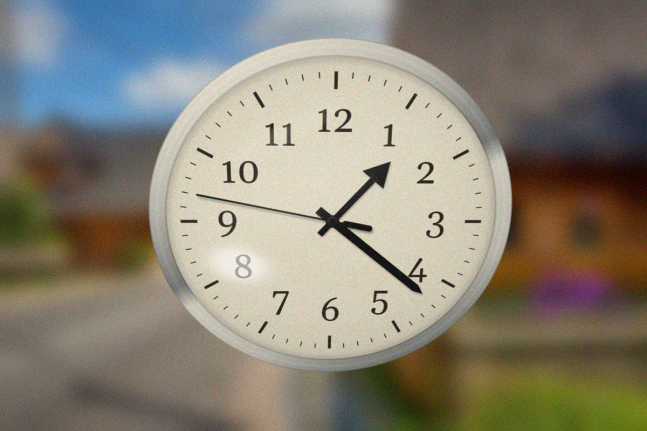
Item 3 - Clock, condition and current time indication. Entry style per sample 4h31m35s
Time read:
1h21m47s
